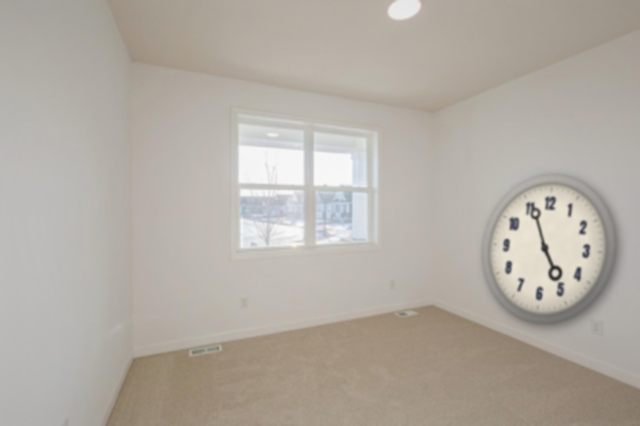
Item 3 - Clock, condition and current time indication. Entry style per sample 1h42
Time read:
4h56
